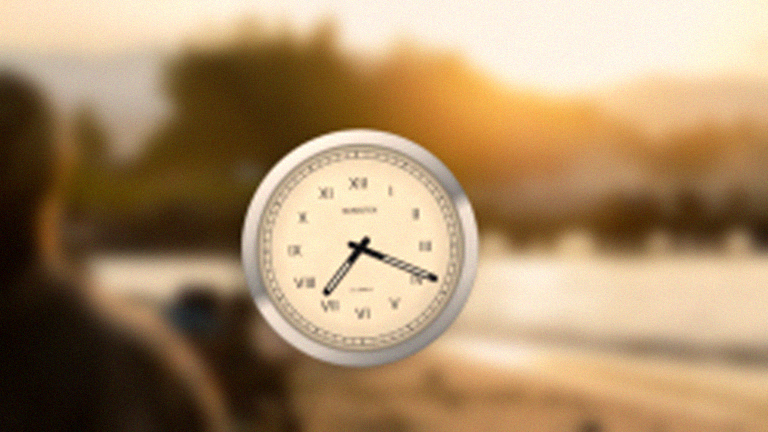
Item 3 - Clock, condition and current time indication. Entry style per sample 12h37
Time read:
7h19
